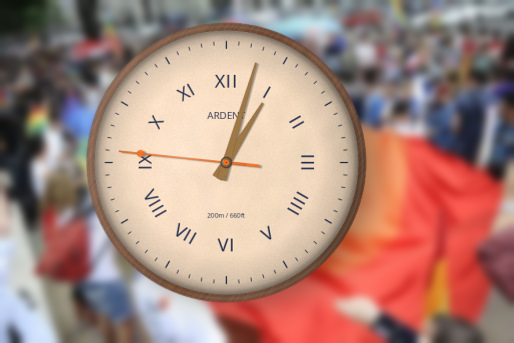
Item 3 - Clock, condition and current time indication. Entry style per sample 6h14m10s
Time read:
1h02m46s
